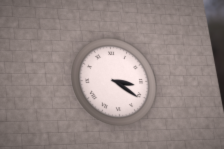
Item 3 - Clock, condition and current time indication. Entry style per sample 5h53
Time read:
3h21
